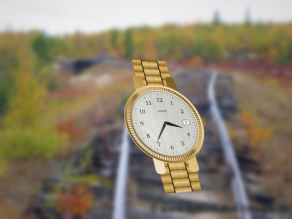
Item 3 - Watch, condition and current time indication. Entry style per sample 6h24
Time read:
3h36
